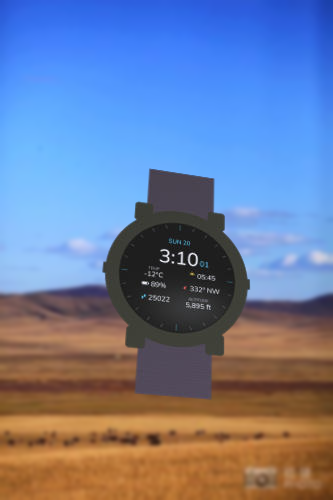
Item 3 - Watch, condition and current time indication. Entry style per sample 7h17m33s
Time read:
3h10m01s
